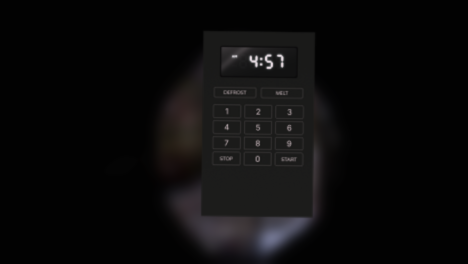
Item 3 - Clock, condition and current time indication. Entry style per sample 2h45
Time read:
4h57
